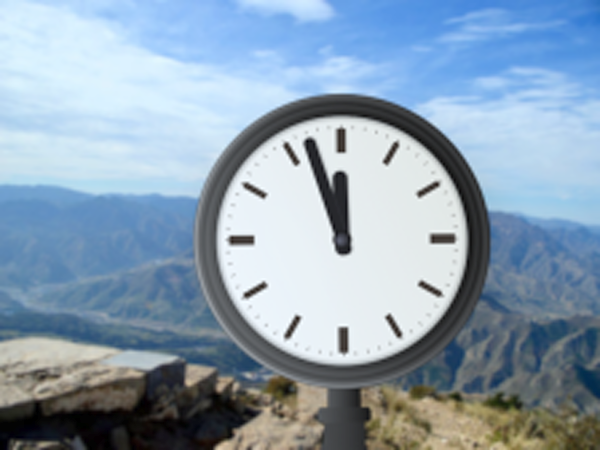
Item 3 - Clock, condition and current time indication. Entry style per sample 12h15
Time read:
11h57
